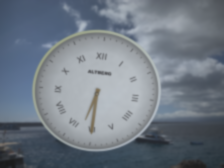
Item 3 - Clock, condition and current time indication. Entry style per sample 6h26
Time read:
6h30
